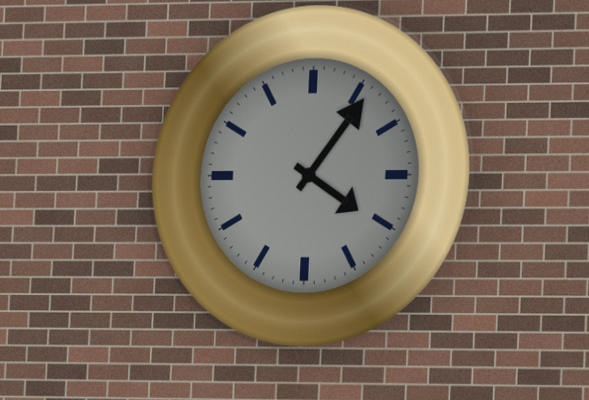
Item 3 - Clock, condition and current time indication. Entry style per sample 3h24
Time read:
4h06
